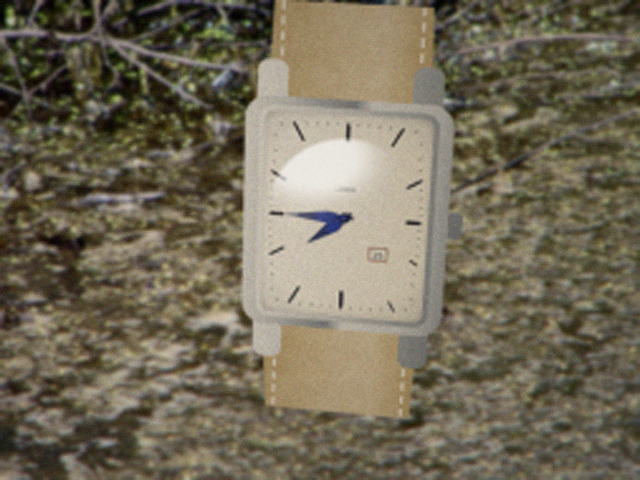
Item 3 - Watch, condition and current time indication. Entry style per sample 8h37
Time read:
7h45
